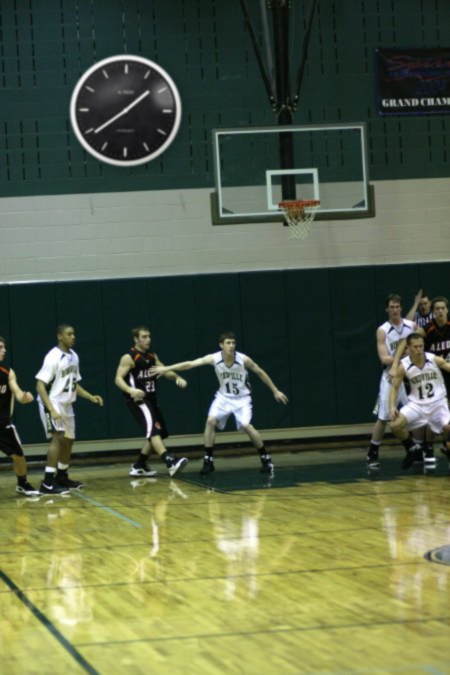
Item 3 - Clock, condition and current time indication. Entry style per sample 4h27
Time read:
1h39
